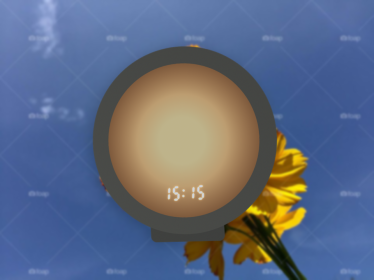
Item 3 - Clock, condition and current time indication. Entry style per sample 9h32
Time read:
15h15
